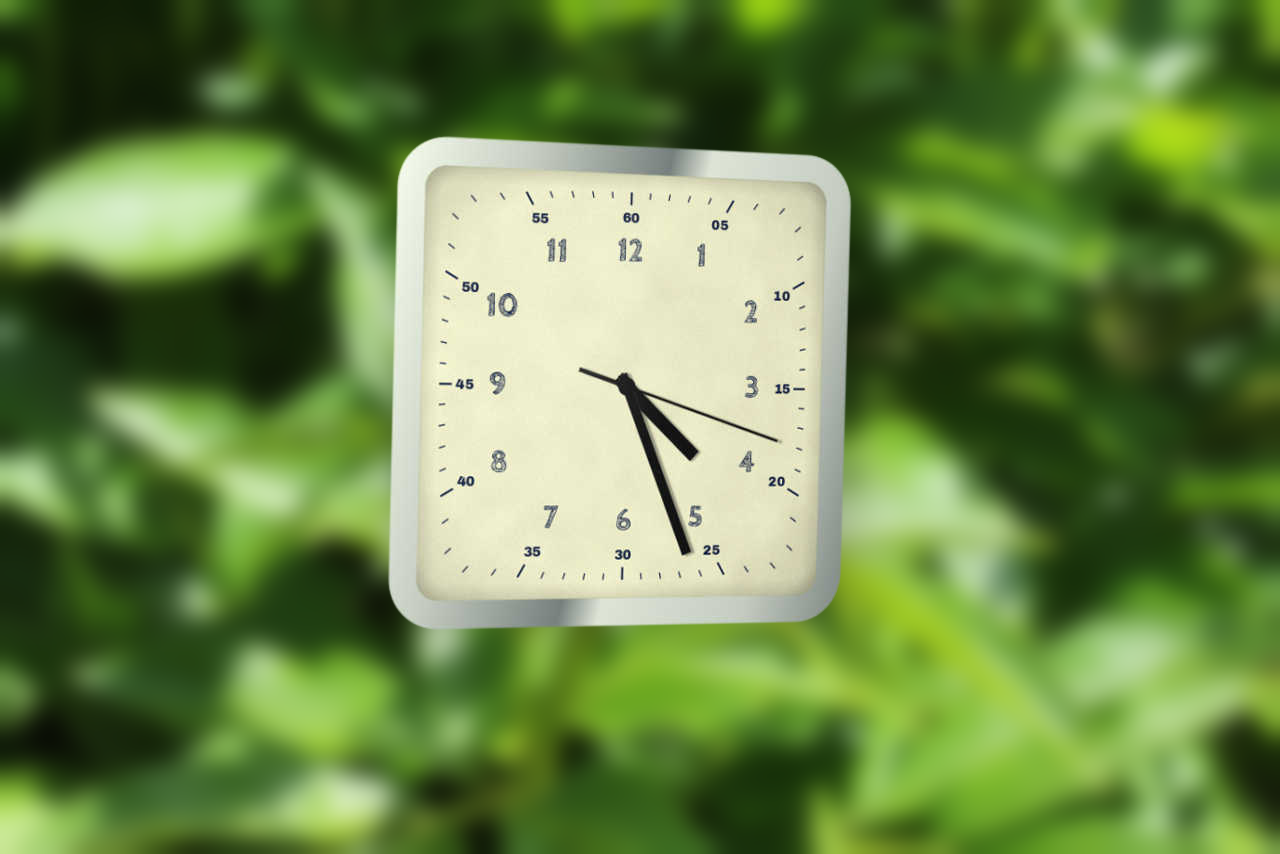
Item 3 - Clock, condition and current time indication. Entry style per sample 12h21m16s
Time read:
4h26m18s
